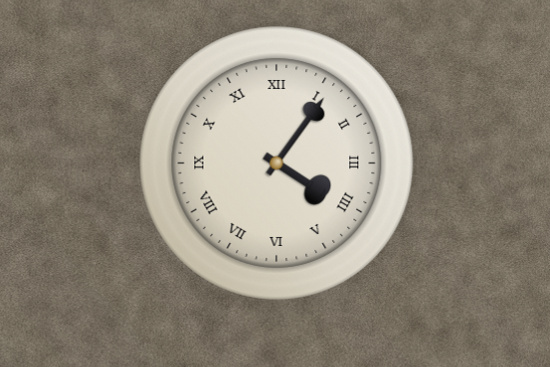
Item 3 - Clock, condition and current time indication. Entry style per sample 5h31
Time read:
4h06
